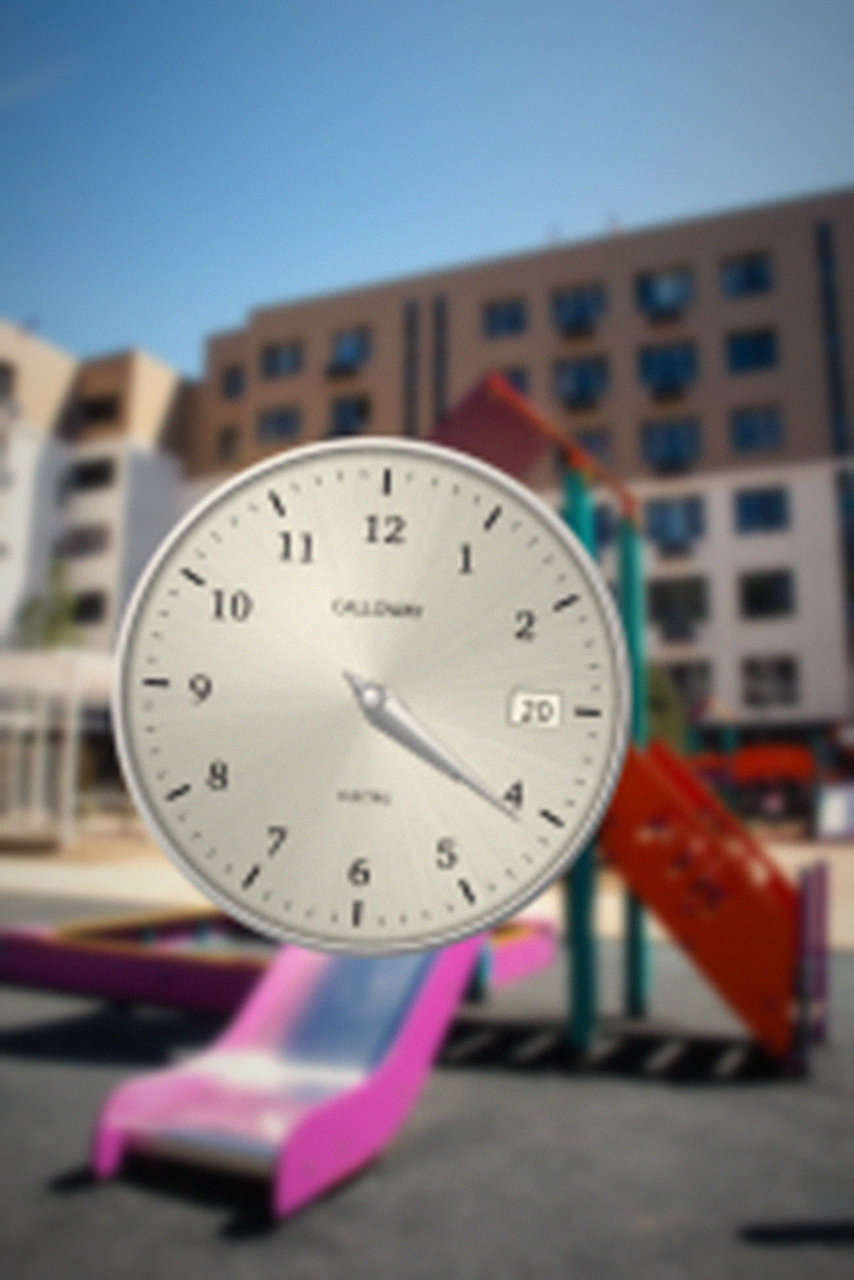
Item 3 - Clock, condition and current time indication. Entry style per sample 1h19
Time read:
4h21
